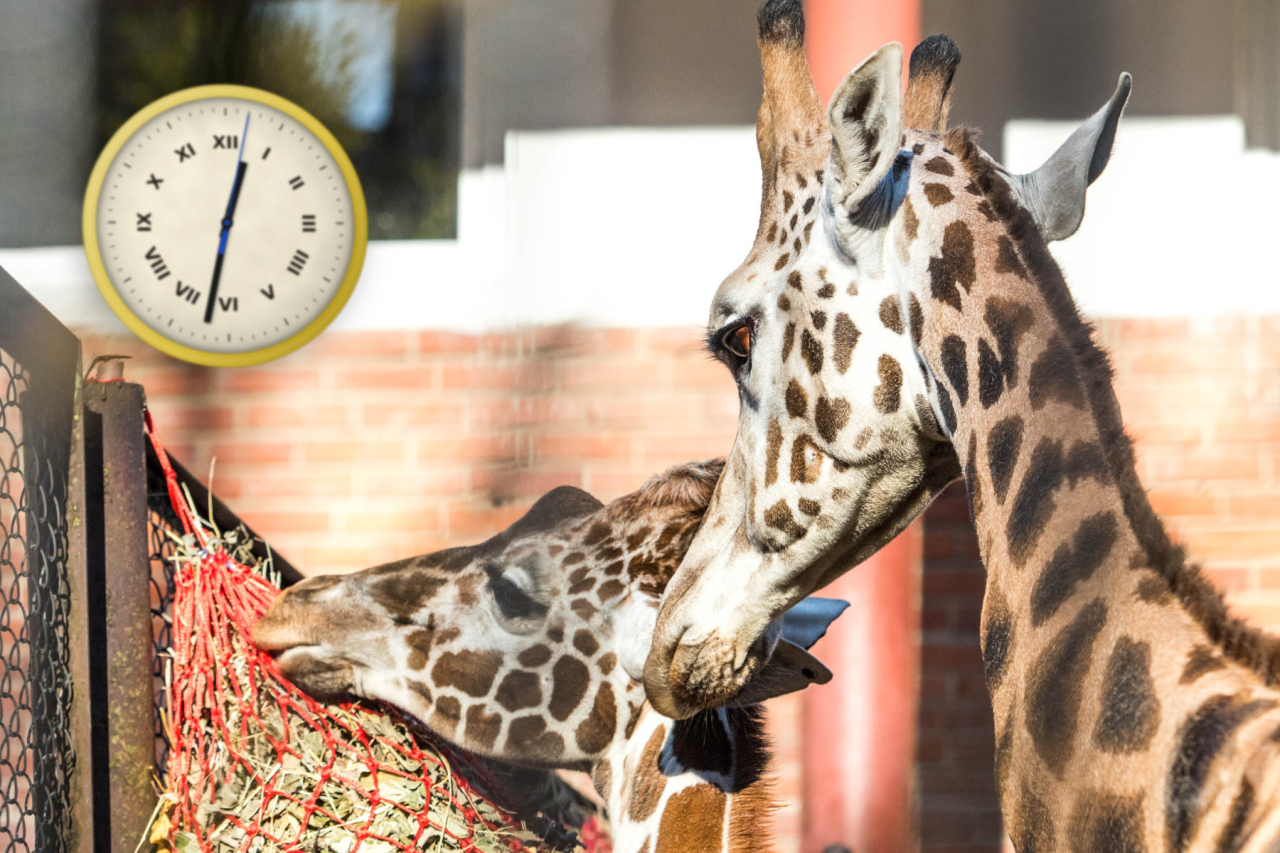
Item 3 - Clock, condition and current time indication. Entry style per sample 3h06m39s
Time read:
12h32m02s
